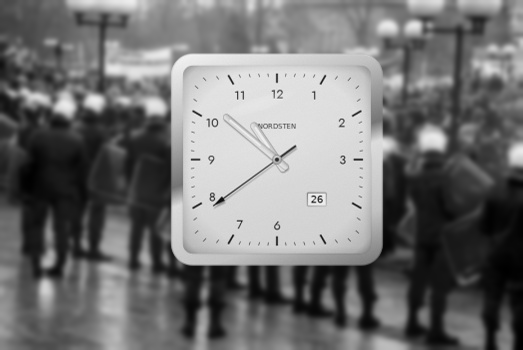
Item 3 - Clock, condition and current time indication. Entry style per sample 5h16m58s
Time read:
10h51m39s
